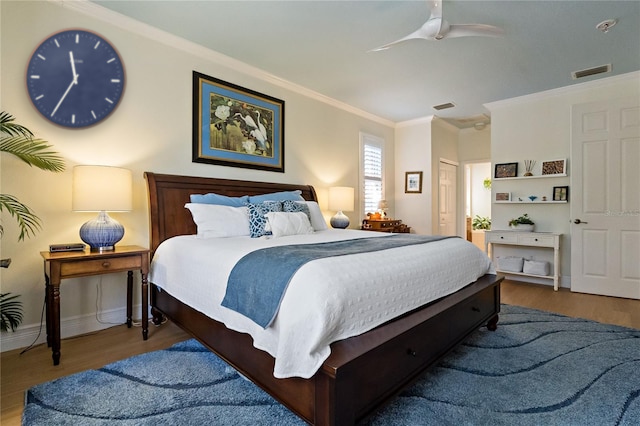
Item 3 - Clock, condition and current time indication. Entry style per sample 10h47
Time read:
11h35
